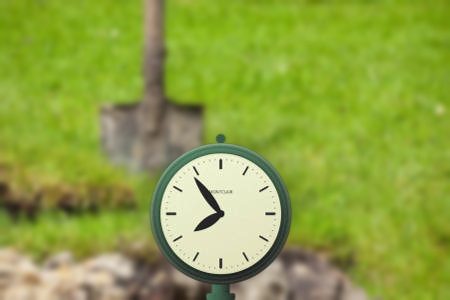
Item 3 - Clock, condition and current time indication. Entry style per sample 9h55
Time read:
7h54
